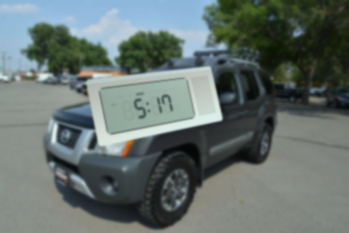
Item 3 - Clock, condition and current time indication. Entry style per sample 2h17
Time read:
5h17
